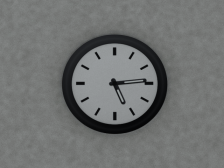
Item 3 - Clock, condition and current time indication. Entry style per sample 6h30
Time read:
5h14
